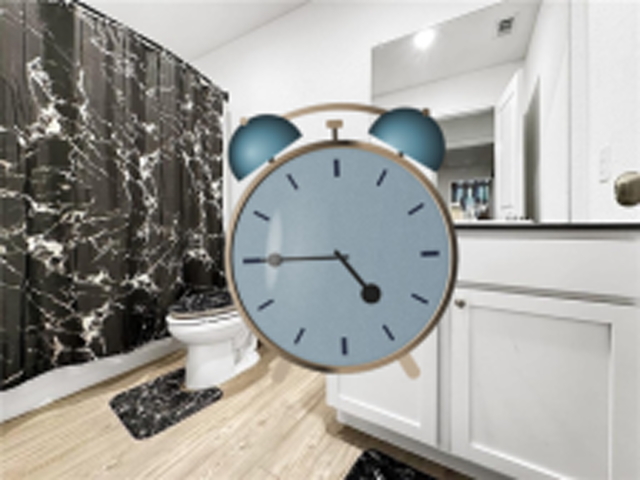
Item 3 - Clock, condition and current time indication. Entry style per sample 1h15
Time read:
4h45
